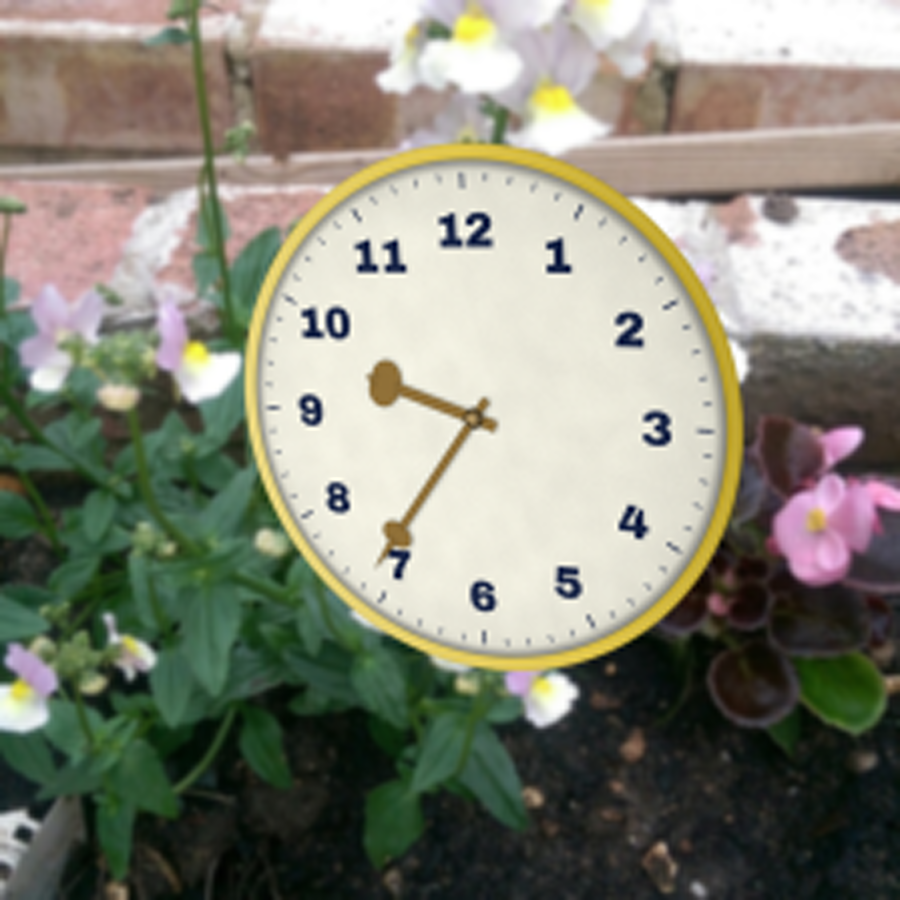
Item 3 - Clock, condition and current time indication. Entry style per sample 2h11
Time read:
9h36
